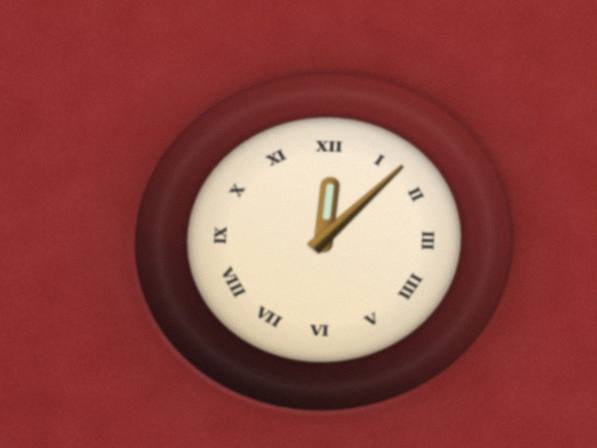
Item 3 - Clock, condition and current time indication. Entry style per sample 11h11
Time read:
12h07
